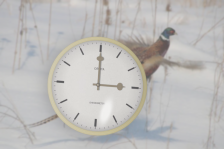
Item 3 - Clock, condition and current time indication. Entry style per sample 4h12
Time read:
3h00
